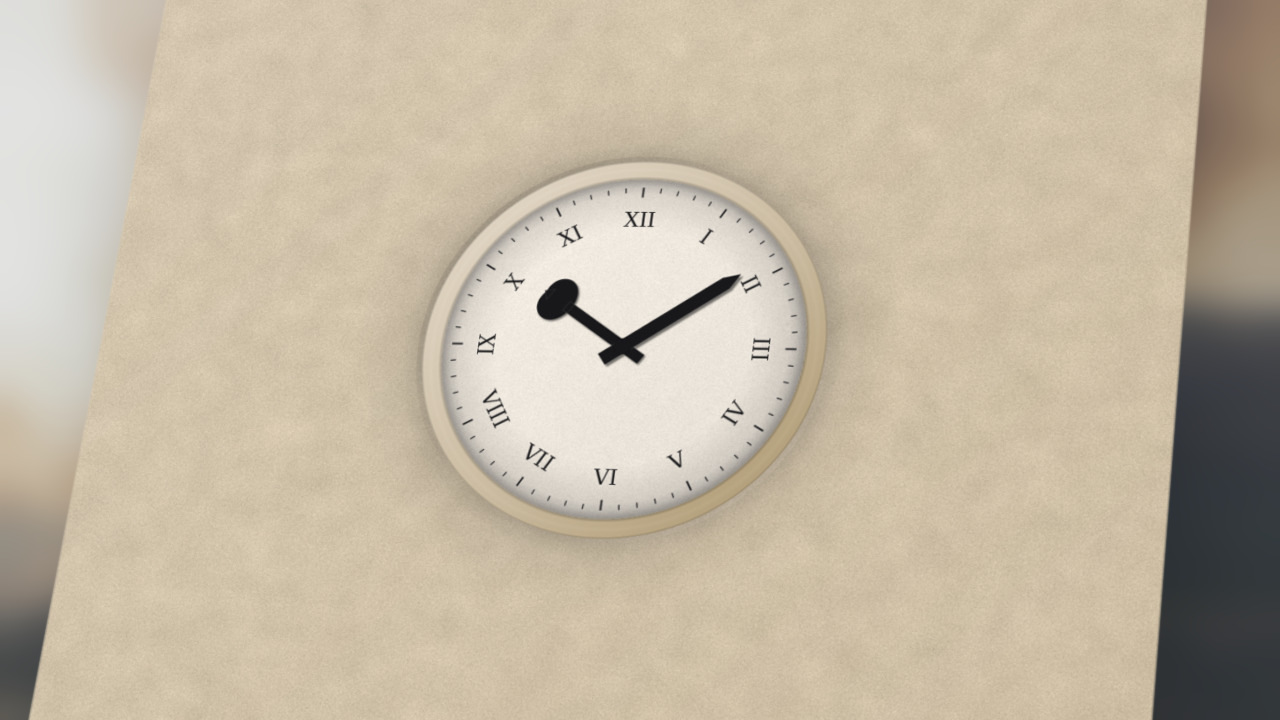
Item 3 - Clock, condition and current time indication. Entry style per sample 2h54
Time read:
10h09
